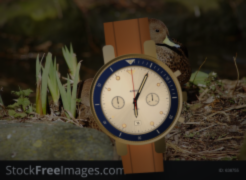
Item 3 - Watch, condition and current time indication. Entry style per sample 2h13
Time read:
6h05
